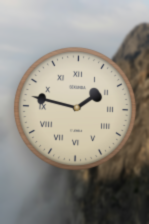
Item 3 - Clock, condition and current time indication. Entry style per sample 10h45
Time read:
1h47
